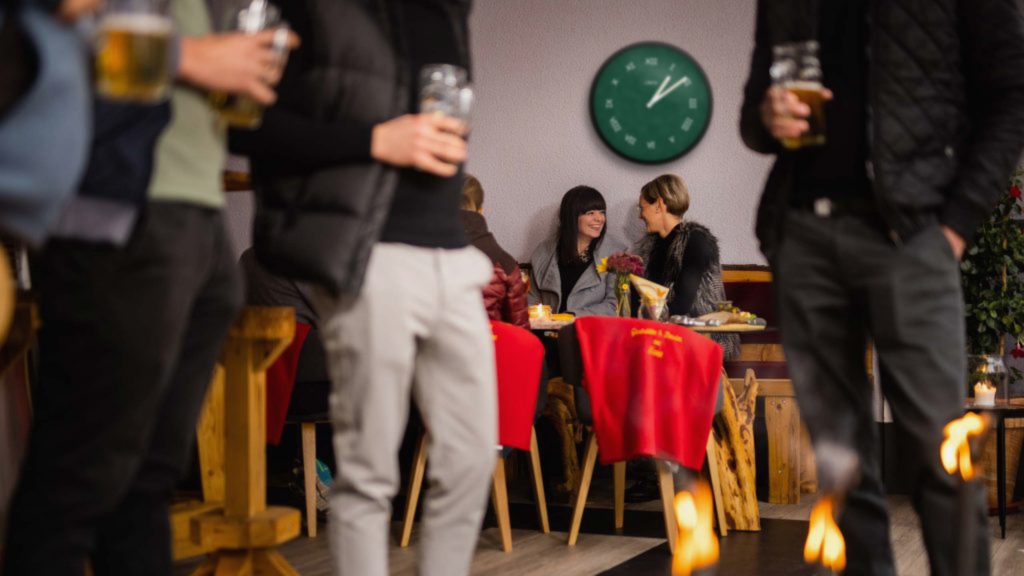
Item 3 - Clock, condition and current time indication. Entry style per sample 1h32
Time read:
1h09
